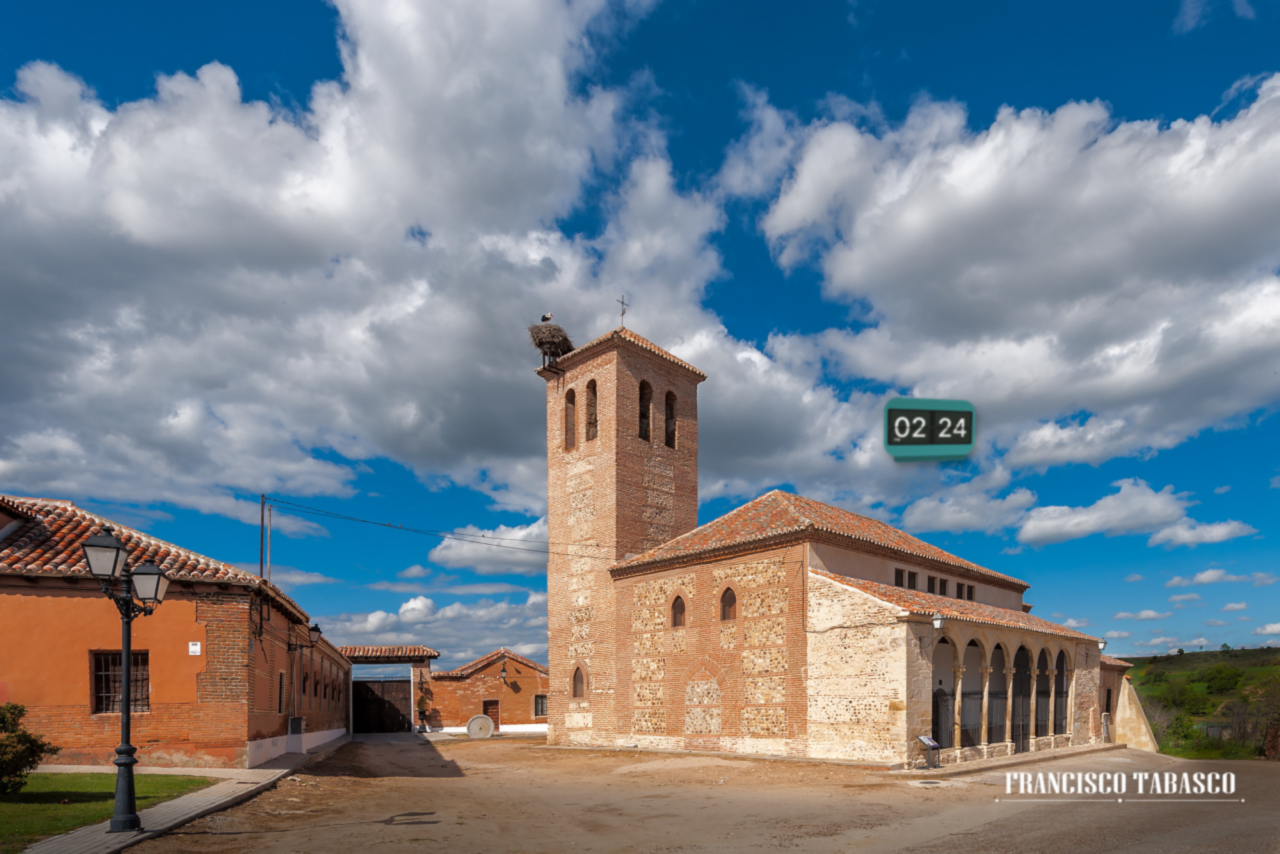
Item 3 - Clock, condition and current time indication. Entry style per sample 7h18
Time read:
2h24
